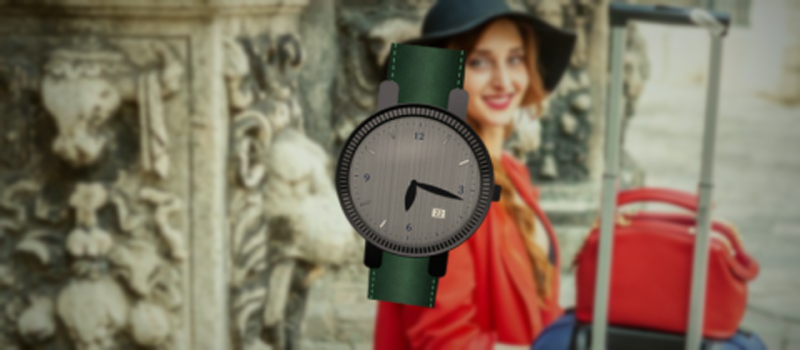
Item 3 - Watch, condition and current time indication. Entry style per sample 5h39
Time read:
6h17
